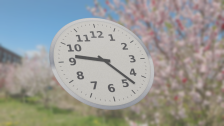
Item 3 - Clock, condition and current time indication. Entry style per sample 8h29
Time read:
9h23
